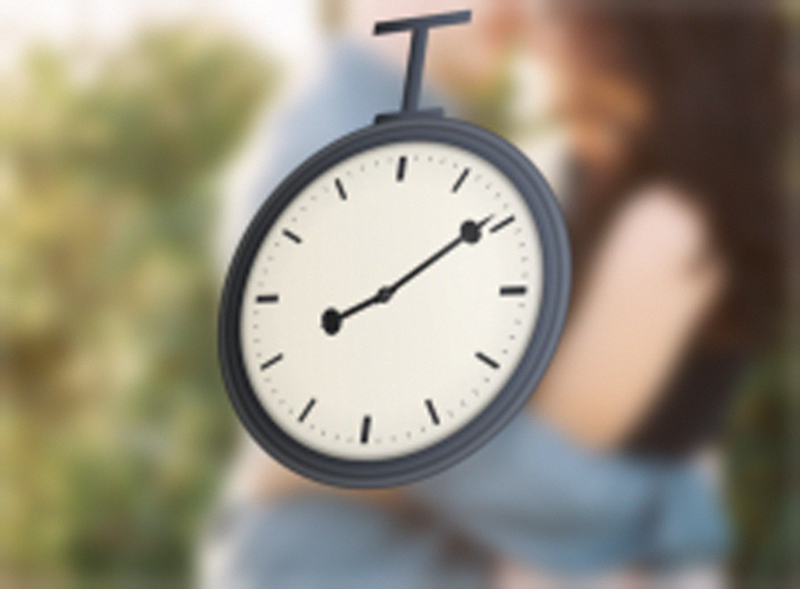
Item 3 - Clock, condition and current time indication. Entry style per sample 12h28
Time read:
8h09
